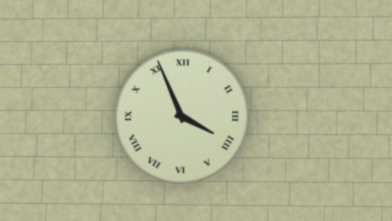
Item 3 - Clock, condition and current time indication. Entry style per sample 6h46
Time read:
3h56
